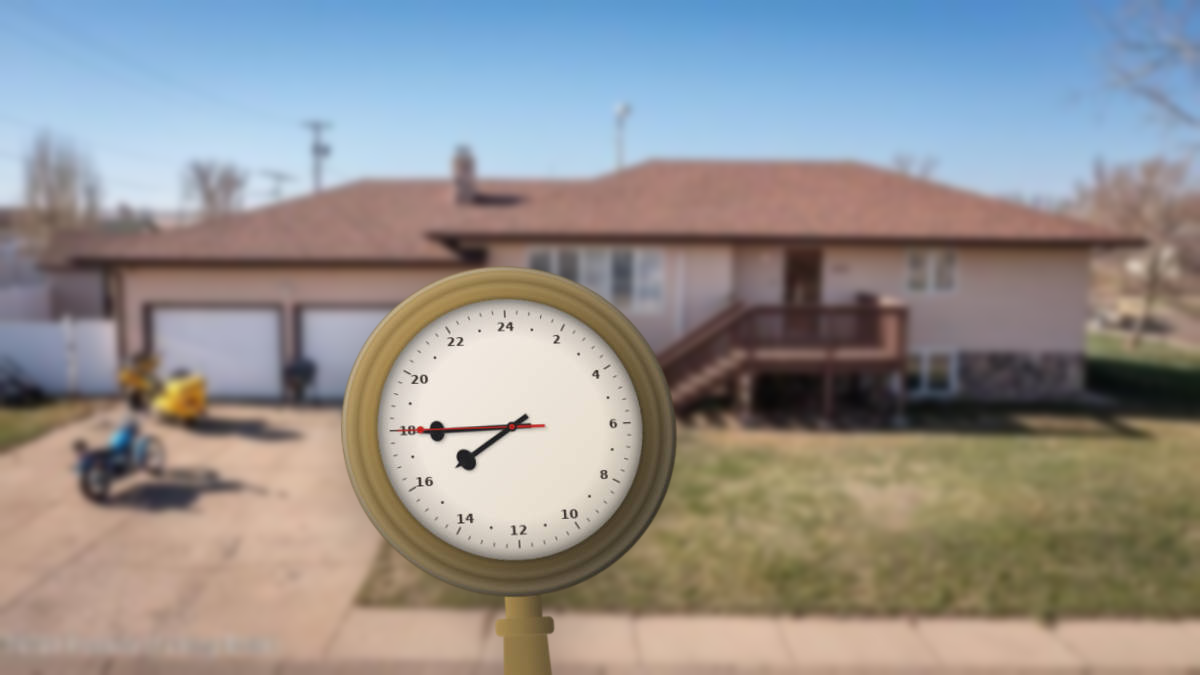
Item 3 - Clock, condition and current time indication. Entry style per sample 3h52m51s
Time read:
15h44m45s
